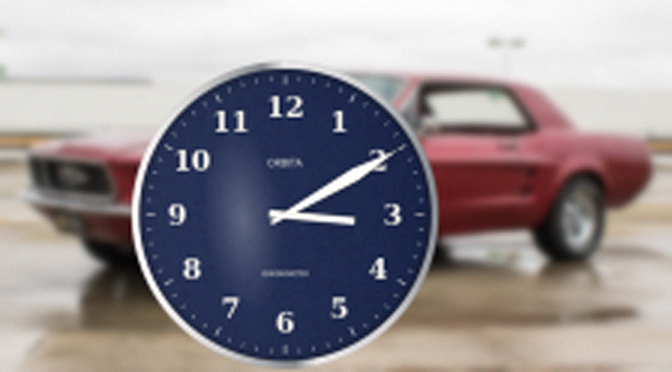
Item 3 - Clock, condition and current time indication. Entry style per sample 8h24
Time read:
3h10
